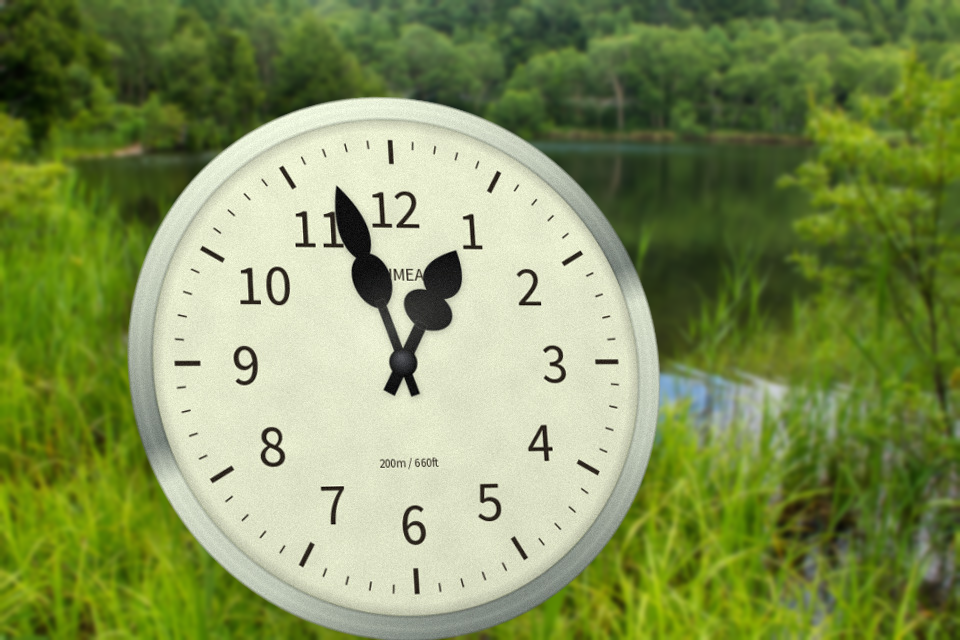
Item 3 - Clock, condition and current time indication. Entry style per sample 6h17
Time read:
12h57
